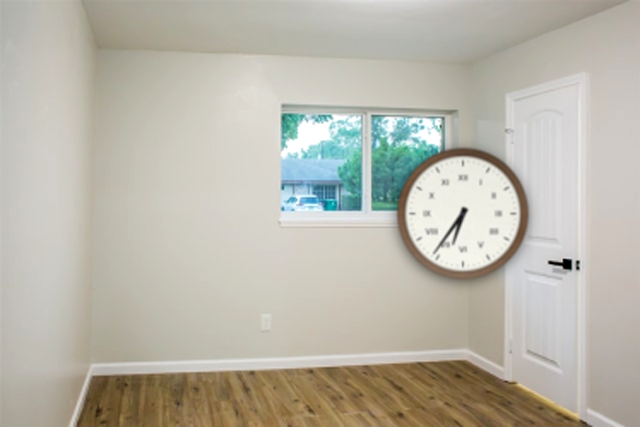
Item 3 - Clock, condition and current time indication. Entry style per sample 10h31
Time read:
6h36
